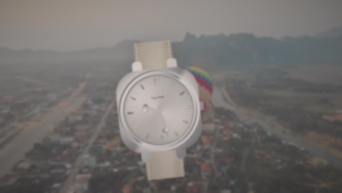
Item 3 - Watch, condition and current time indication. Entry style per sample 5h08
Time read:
9h28
